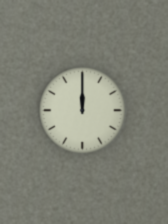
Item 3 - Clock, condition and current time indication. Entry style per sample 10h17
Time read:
12h00
